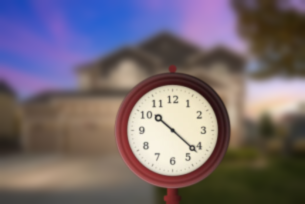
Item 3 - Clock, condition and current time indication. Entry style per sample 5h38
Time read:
10h22
